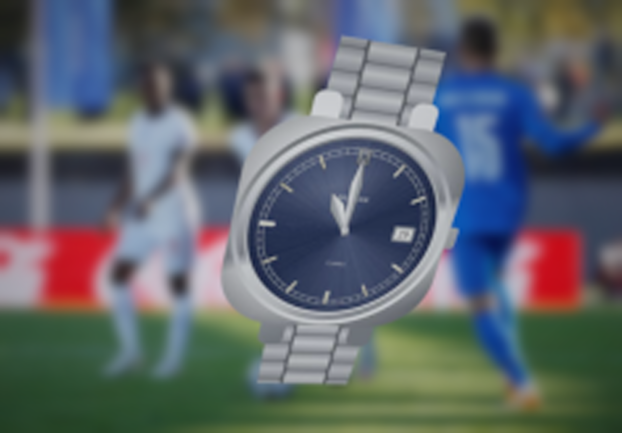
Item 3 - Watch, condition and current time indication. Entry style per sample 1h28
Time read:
11h00
